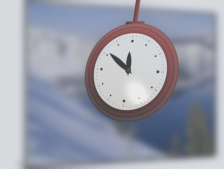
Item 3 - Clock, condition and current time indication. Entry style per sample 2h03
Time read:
11h51
